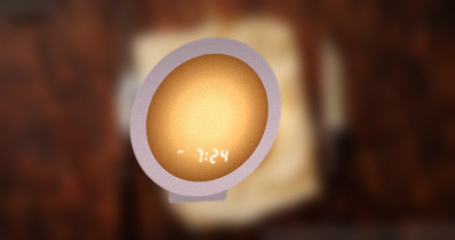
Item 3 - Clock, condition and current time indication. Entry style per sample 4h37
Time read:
7h24
